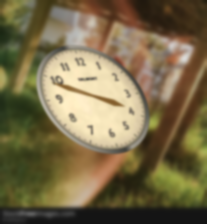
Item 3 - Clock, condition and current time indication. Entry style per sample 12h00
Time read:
3h49
